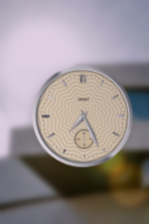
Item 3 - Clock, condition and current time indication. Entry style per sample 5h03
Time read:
7h26
